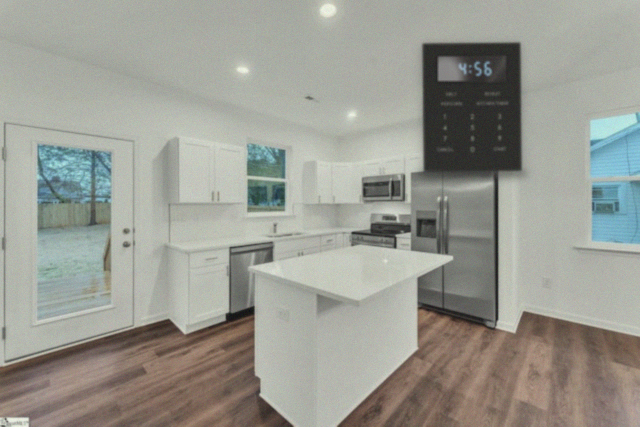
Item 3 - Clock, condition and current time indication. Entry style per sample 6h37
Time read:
4h56
